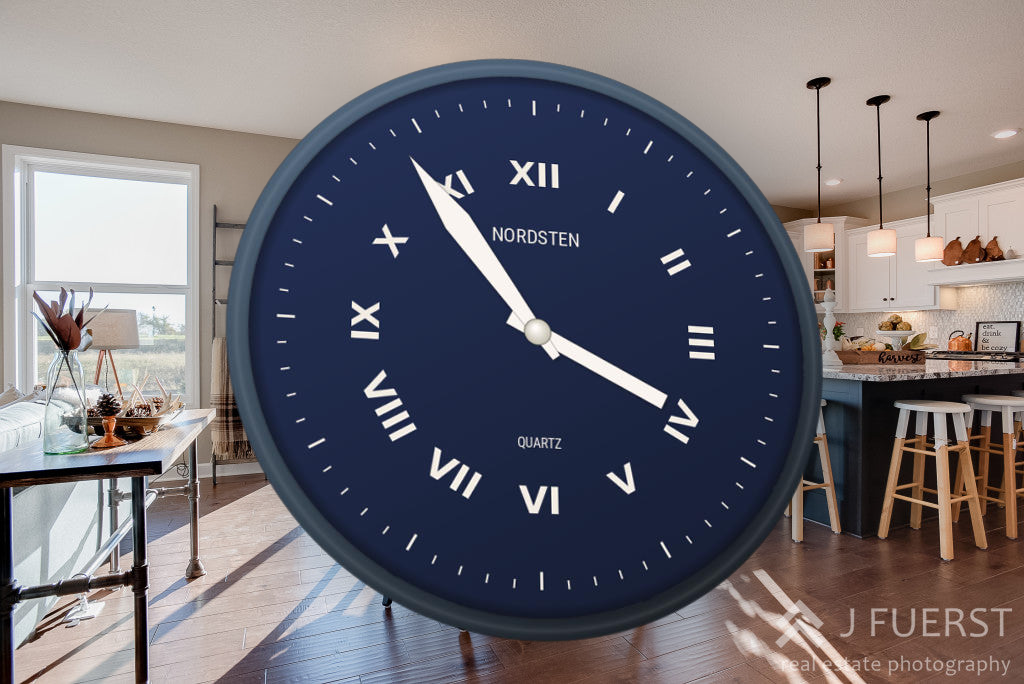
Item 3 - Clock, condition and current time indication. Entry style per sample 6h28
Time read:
3h54
